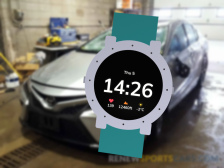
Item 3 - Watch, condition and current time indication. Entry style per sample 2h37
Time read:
14h26
